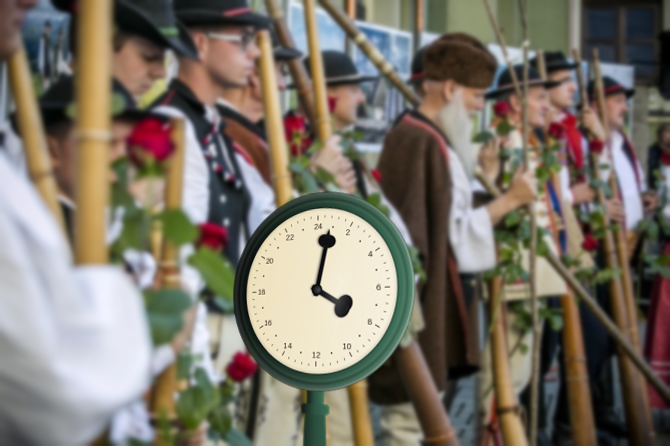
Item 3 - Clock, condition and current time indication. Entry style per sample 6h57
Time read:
8h02
